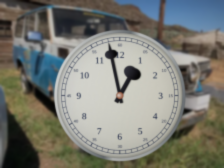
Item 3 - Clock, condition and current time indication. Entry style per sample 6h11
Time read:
12h58
